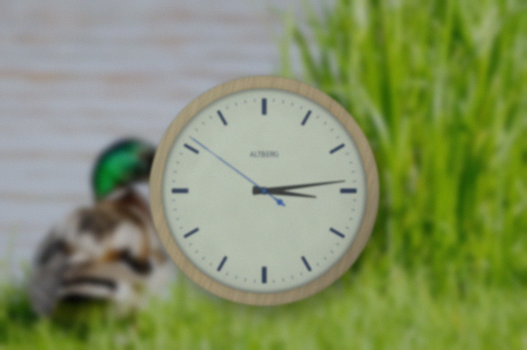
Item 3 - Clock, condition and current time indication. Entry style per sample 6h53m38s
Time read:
3h13m51s
